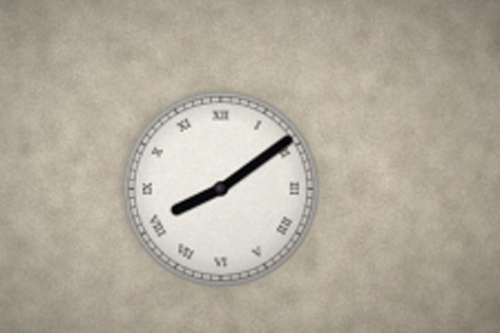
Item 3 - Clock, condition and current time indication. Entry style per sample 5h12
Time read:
8h09
